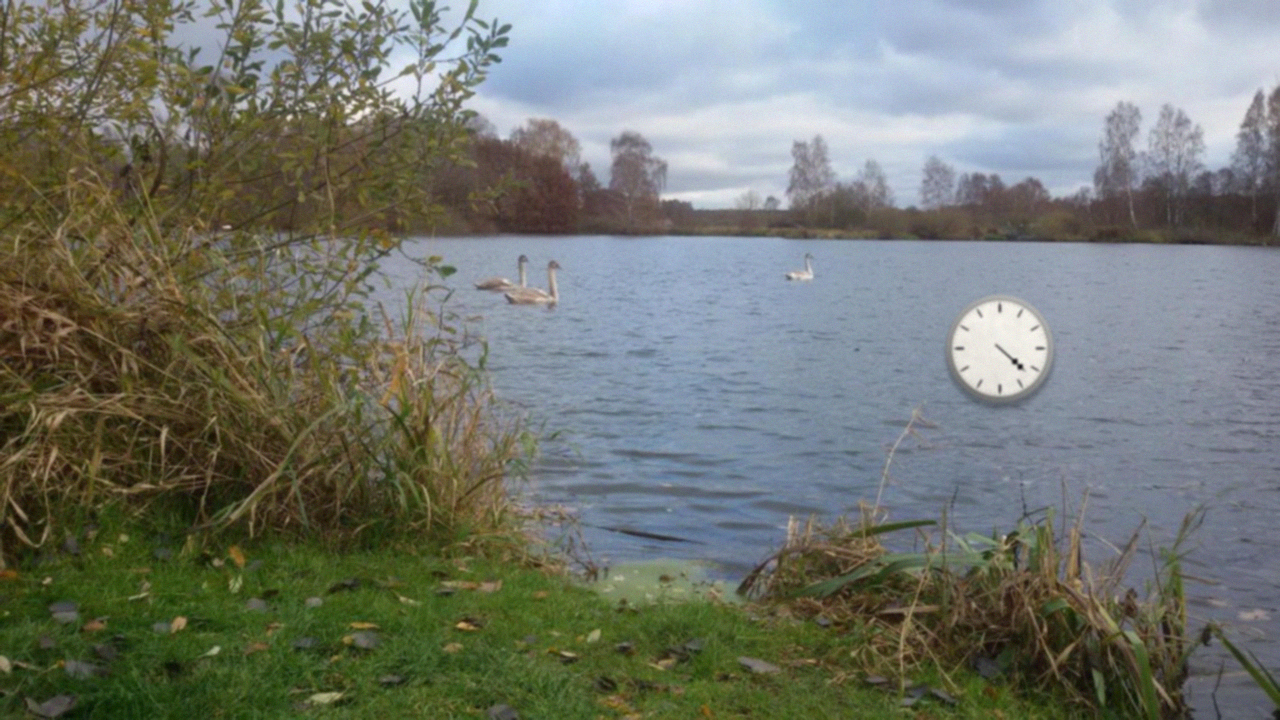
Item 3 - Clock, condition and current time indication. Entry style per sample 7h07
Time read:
4h22
